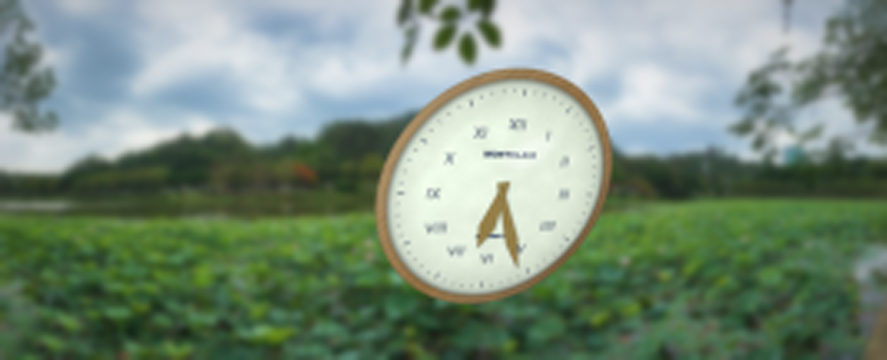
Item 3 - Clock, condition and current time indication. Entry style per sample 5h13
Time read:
6h26
